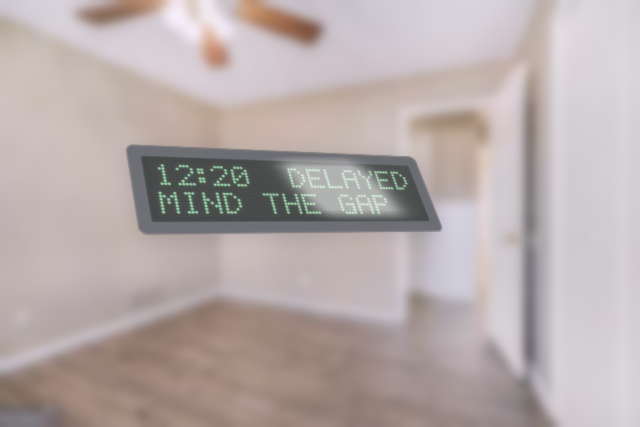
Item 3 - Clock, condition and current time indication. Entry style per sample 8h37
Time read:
12h20
